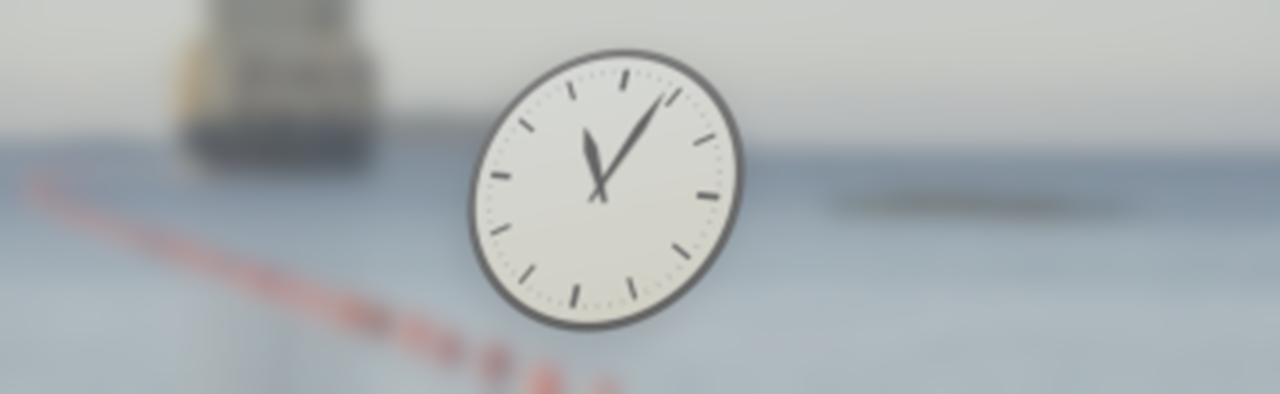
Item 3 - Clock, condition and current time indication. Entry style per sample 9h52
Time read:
11h04
